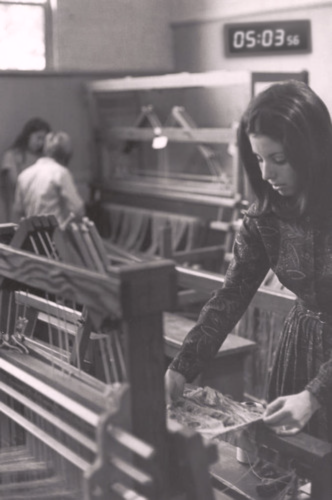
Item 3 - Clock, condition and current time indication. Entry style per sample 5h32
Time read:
5h03
